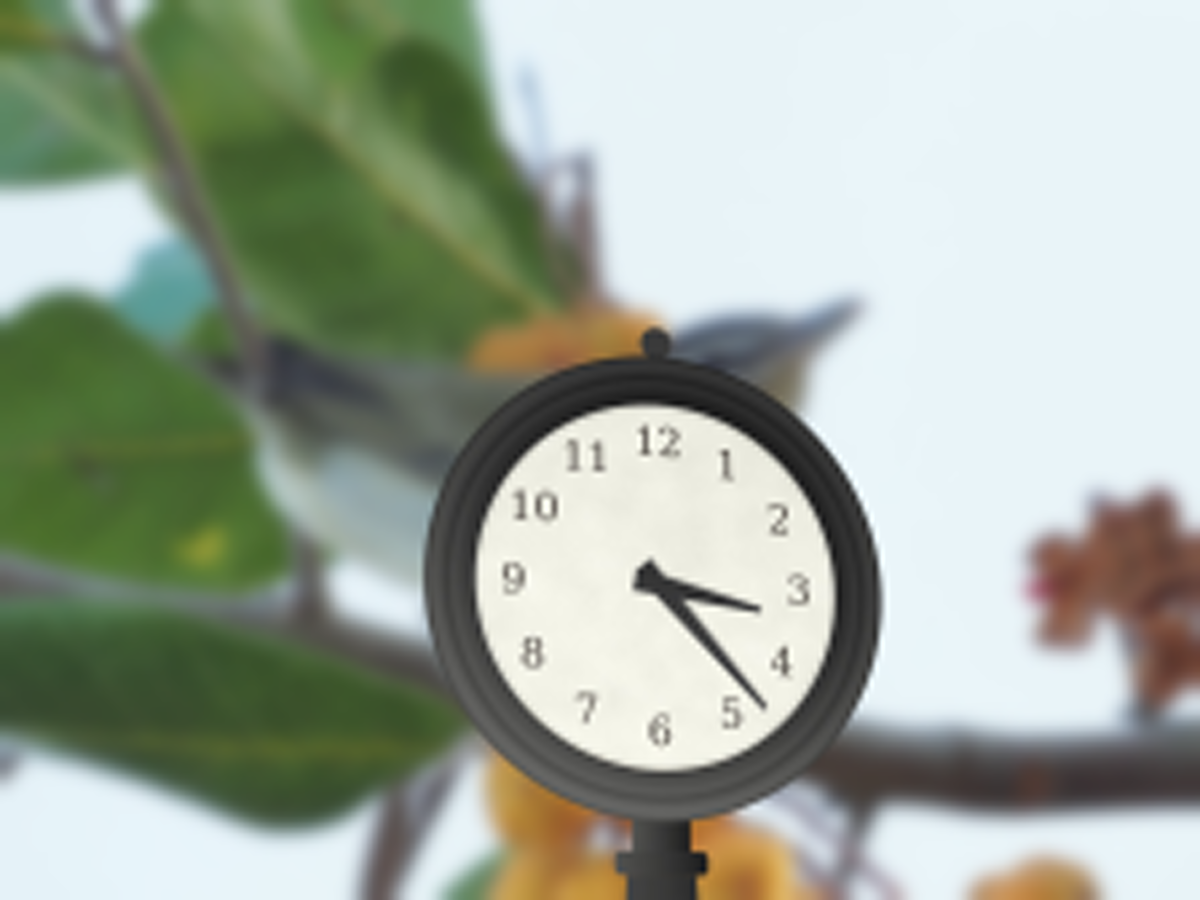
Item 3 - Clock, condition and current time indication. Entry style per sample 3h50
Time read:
3h23
